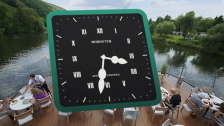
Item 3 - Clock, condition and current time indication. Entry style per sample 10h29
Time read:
3h32
